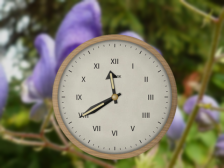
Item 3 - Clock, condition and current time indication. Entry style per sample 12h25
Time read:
11h40
